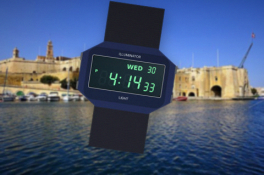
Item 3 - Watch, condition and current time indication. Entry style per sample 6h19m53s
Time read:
4h14m33s
